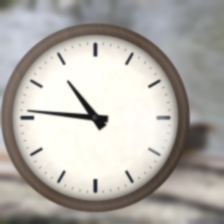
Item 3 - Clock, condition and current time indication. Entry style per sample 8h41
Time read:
10h46
